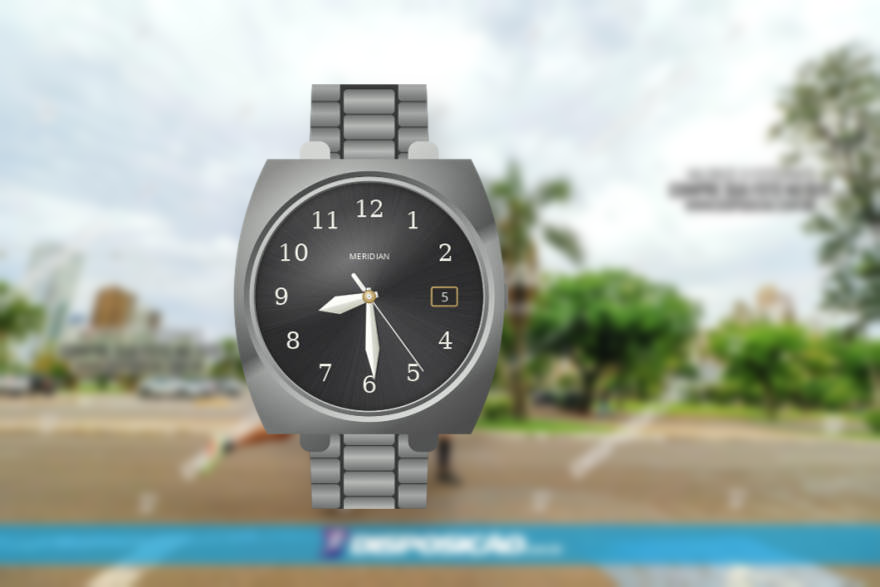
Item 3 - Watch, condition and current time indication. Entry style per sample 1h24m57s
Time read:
8h29m24s
